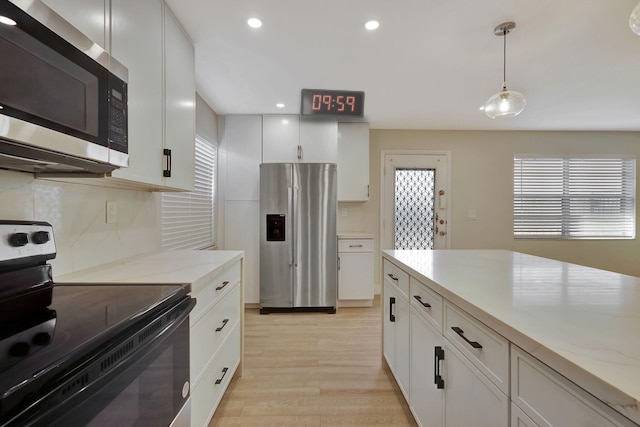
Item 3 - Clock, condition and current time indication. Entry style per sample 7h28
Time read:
9h59
